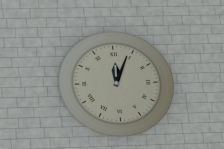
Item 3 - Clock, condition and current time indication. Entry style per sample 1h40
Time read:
12h04
